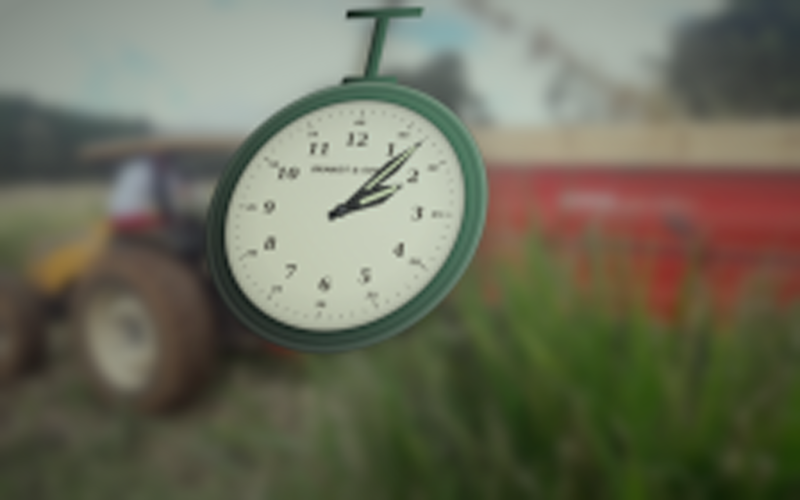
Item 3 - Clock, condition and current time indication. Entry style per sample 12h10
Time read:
2h07
